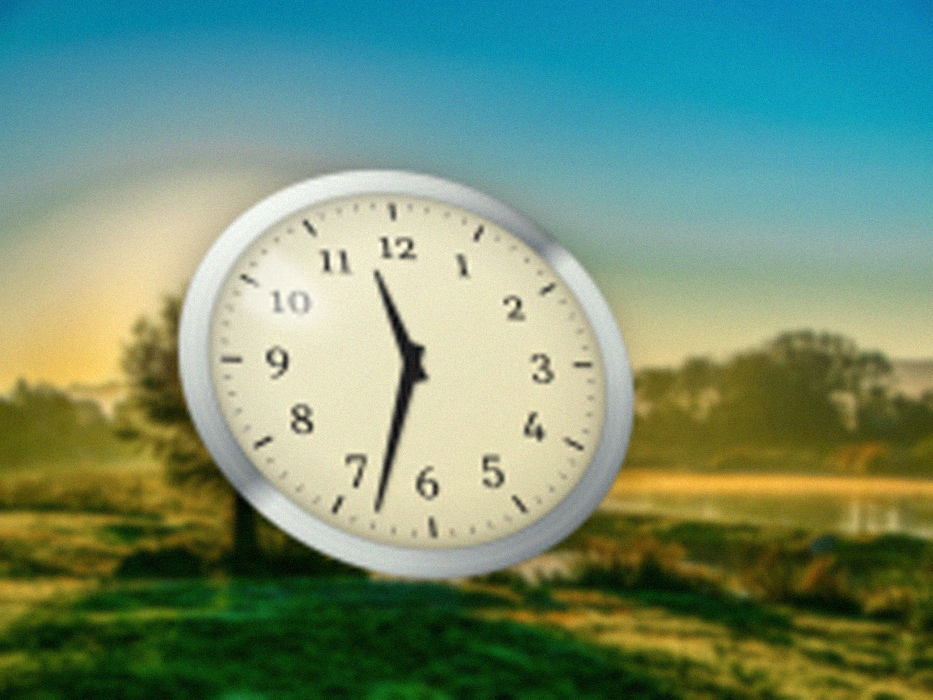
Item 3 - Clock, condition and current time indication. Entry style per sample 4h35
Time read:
11h33
